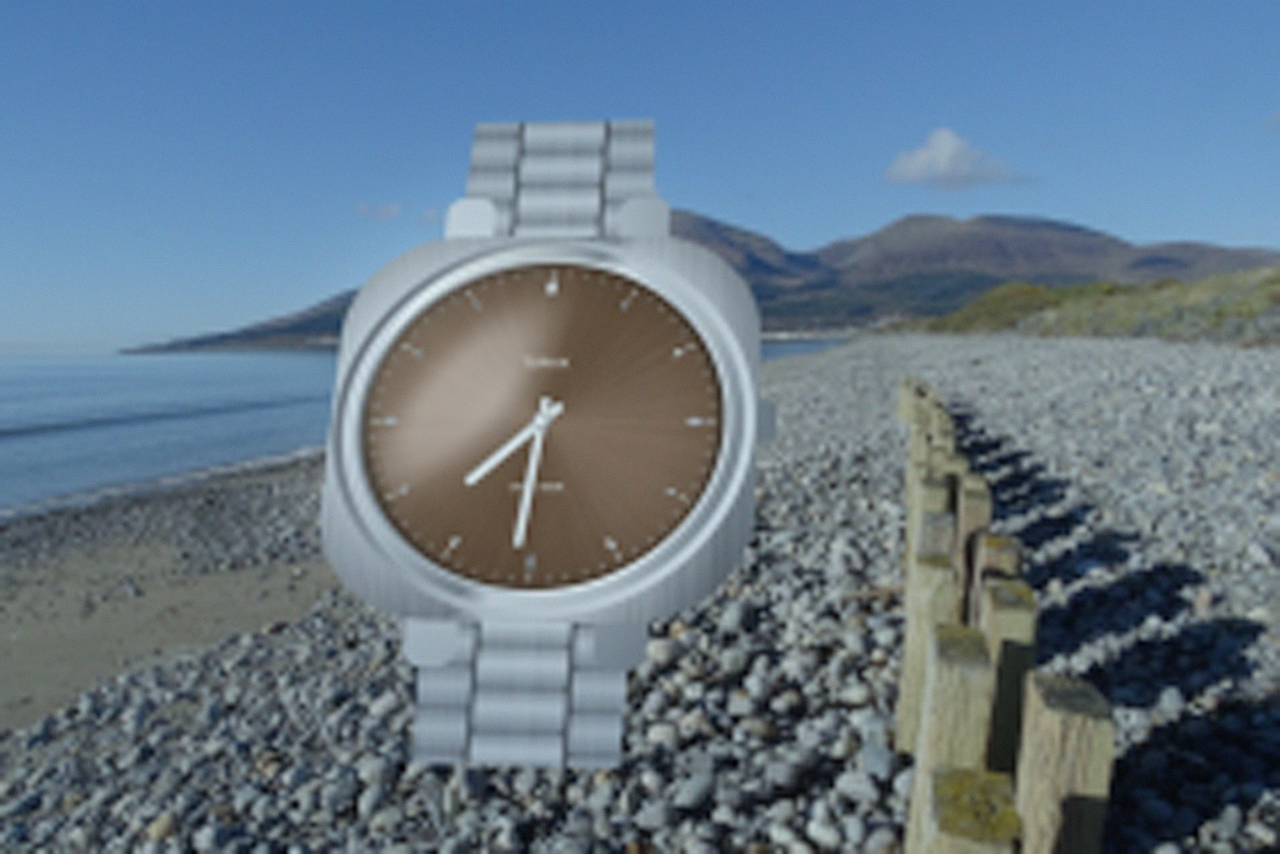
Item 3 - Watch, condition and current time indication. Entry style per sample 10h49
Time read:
7h31
